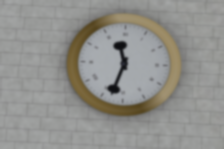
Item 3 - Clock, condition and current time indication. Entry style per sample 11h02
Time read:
11h33
